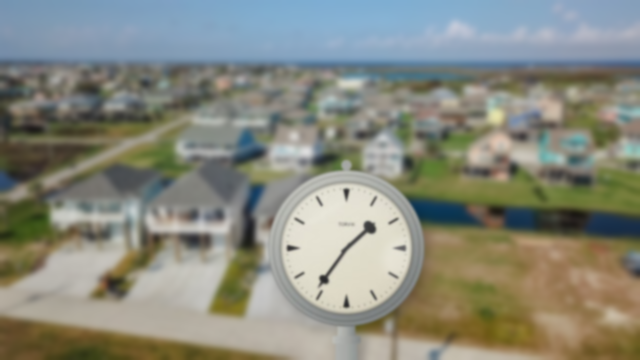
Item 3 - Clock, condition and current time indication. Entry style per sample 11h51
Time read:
1h36
